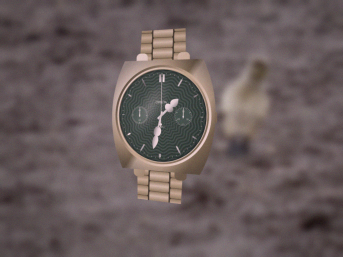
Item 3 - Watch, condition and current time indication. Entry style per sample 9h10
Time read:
1h32
